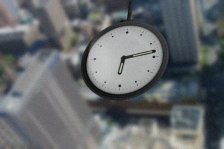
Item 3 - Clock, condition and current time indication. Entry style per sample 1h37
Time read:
6h13
